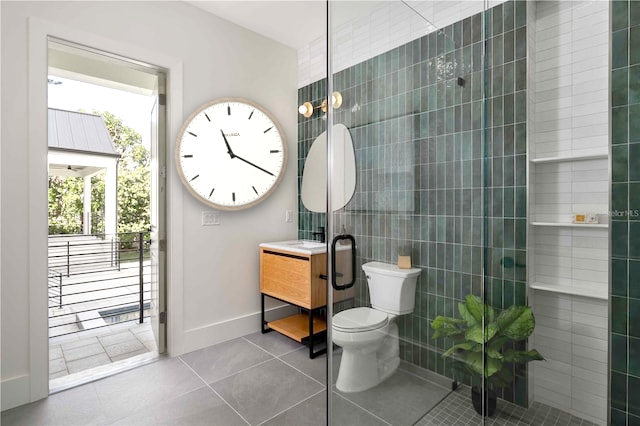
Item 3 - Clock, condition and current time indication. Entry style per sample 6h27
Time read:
11h20
